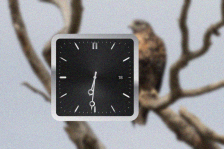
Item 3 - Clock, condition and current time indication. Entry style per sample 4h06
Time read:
6h31
